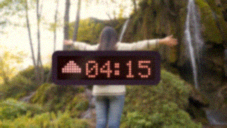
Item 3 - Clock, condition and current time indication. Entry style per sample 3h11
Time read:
4h15
